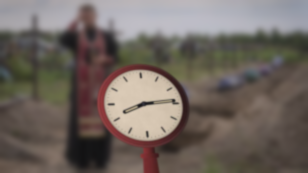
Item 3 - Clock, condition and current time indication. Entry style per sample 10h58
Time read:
8h14
